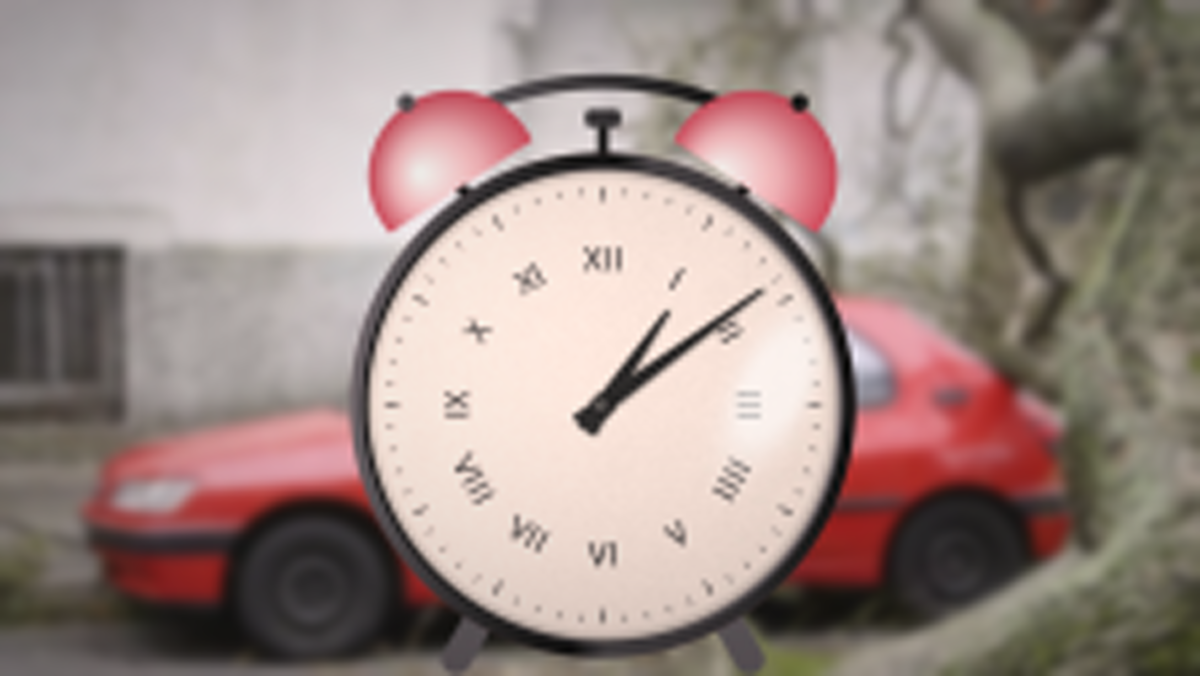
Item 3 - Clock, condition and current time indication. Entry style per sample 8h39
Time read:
1h09
